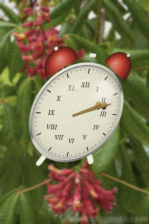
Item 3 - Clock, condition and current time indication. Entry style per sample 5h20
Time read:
2h12
